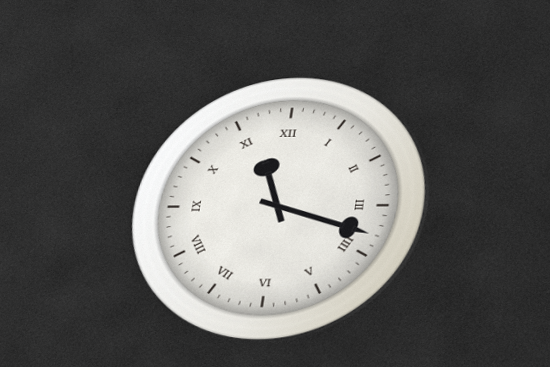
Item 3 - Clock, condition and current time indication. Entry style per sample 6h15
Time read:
11h18
